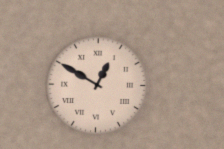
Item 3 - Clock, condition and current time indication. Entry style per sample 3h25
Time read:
12h50
